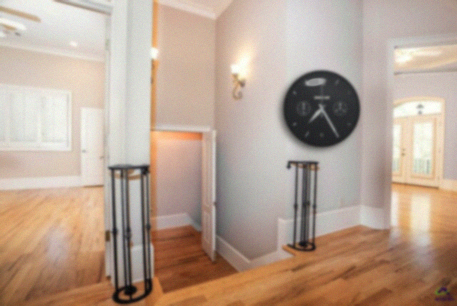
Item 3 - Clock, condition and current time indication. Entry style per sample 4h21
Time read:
7h25
